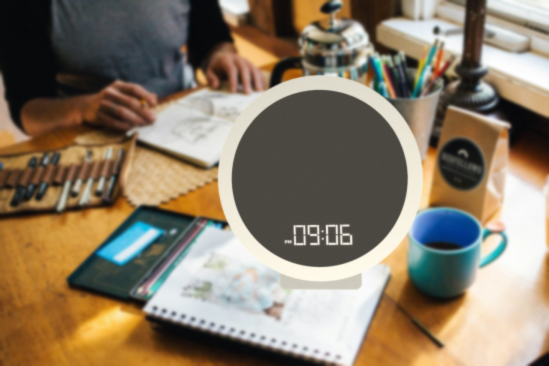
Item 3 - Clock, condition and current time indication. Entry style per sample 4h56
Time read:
9h06
